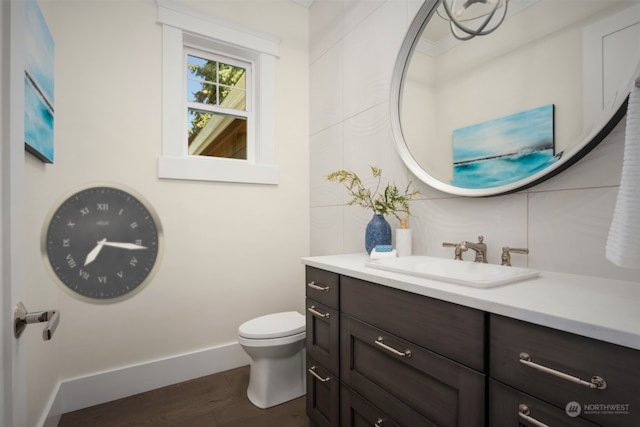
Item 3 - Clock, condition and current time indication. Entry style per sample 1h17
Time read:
7h16
